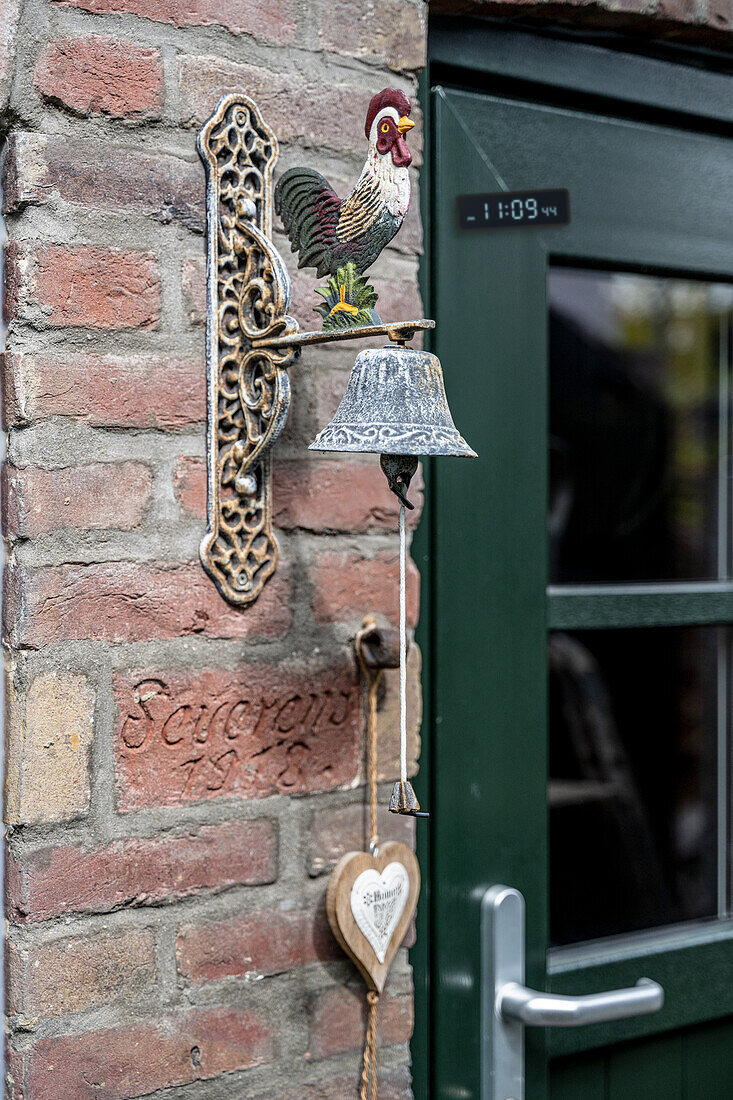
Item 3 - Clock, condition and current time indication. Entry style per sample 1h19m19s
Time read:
11h09m44s
